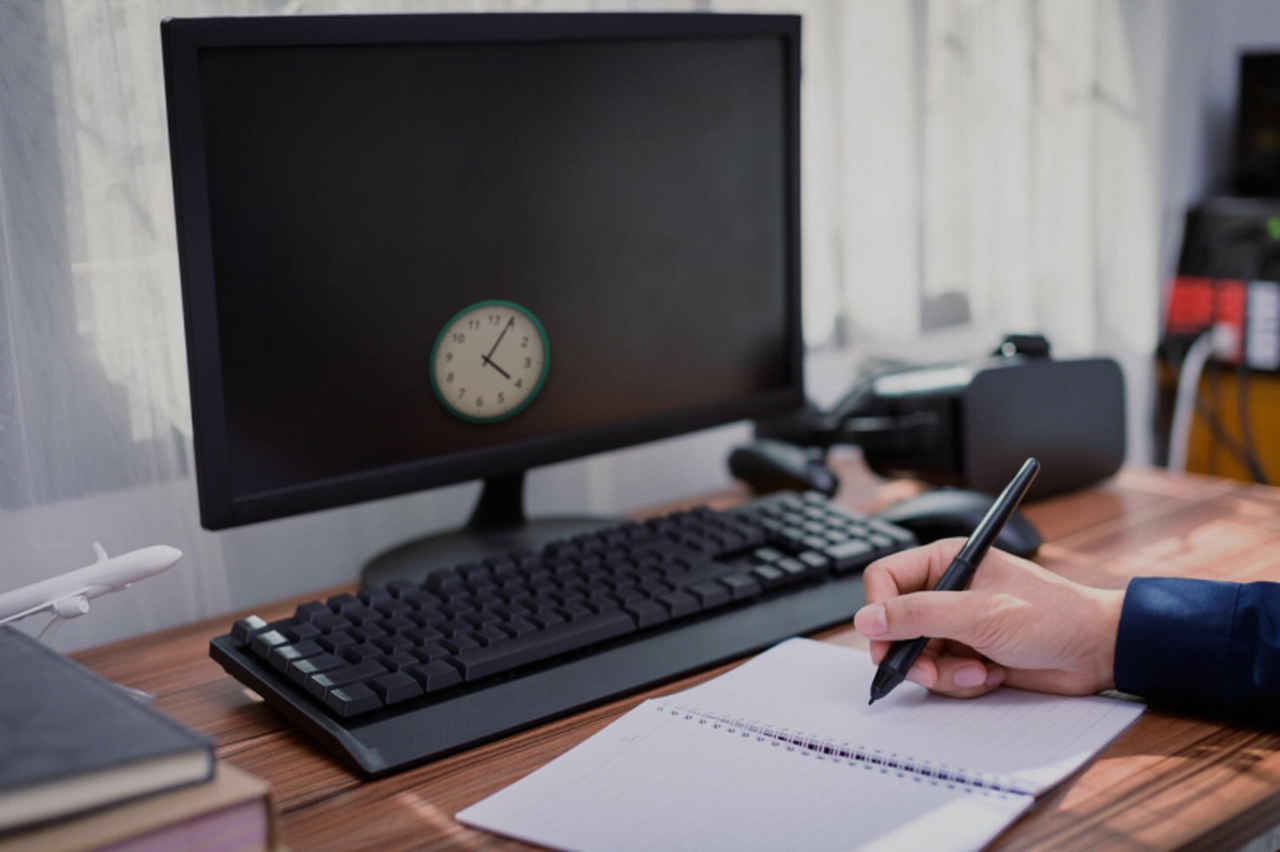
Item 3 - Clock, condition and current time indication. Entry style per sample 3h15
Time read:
4h04
